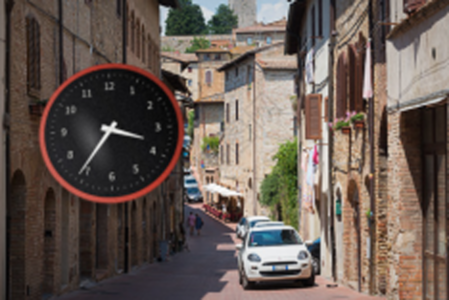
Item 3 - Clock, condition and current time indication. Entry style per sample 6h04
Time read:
3h36
